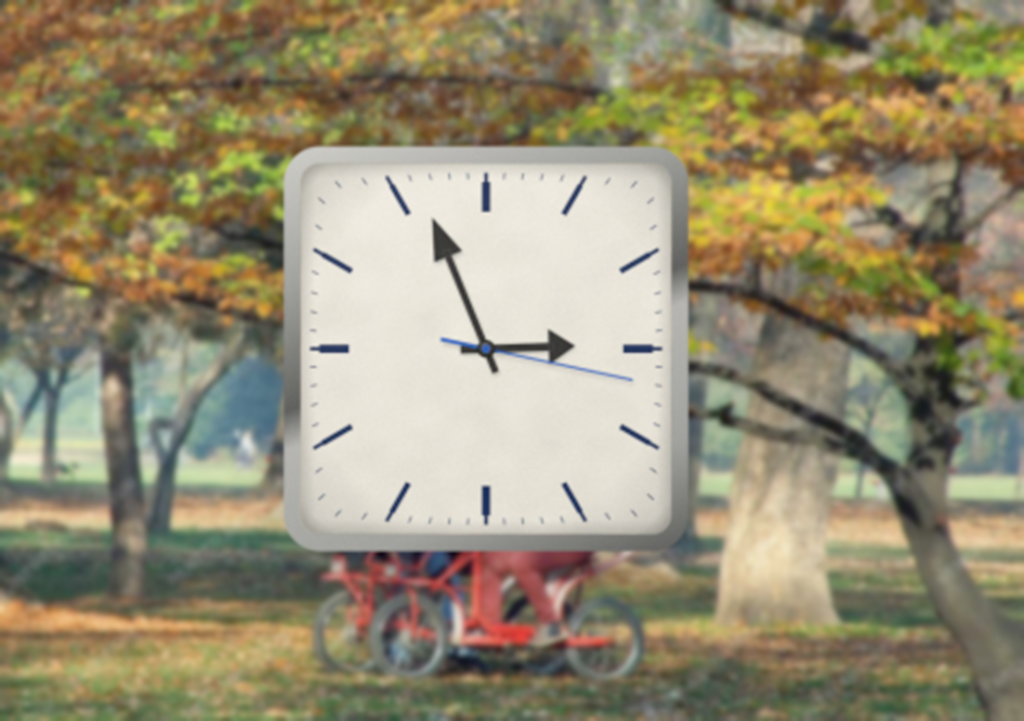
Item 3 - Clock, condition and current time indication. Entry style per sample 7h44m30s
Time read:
2h56m17s
